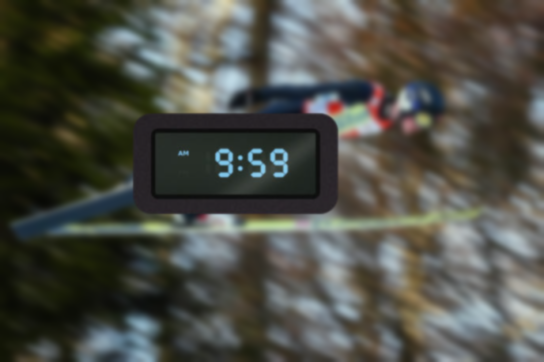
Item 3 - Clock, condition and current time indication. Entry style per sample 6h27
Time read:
9h59
